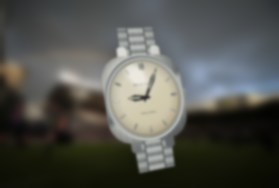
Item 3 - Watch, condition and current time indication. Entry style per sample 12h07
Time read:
9h05
